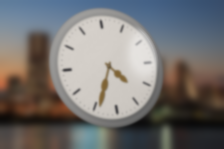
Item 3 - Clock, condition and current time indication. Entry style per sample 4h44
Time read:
4h34
